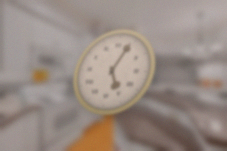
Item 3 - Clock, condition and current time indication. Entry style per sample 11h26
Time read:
5h04
